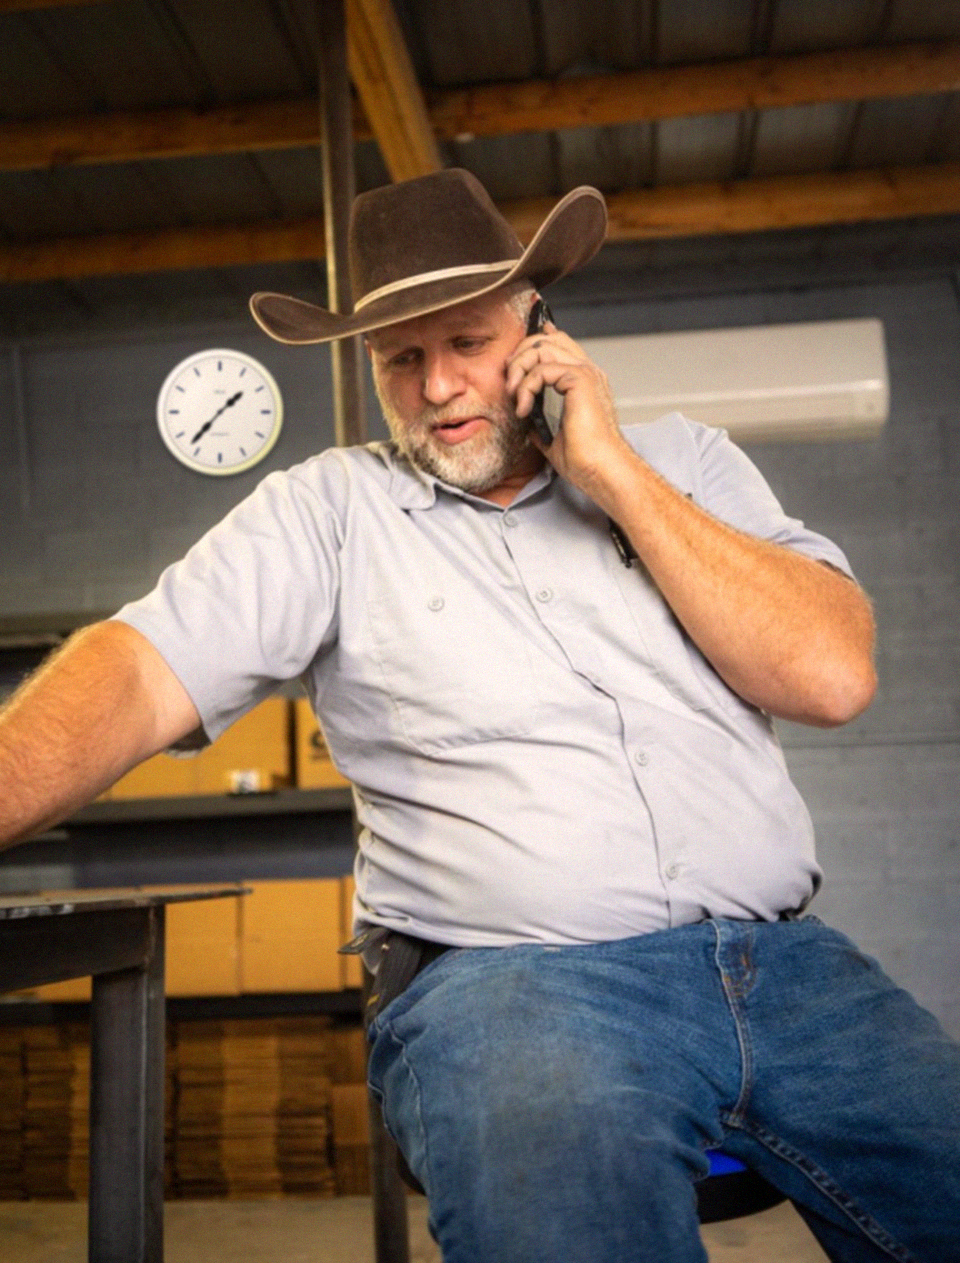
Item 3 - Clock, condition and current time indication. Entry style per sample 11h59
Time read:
1h37
